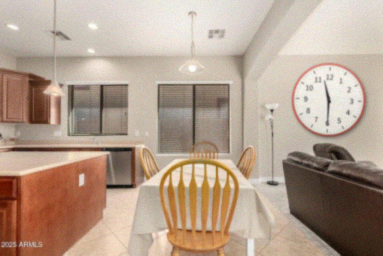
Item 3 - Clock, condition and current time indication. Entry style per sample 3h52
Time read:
11h30
